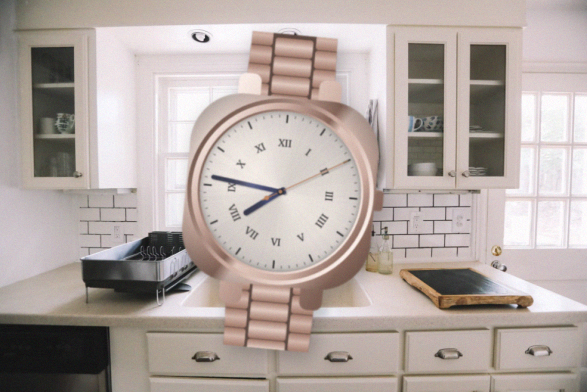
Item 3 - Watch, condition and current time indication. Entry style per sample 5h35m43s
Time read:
7h46m10s
